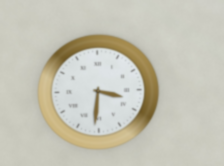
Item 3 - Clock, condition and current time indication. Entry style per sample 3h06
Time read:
3h31
